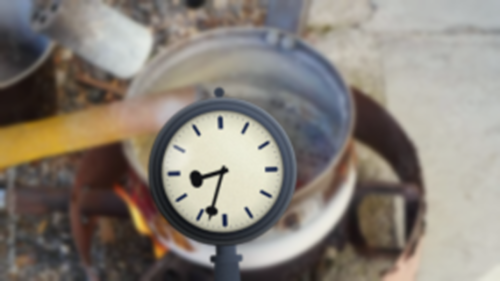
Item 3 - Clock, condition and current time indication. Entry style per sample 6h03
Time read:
8h33
